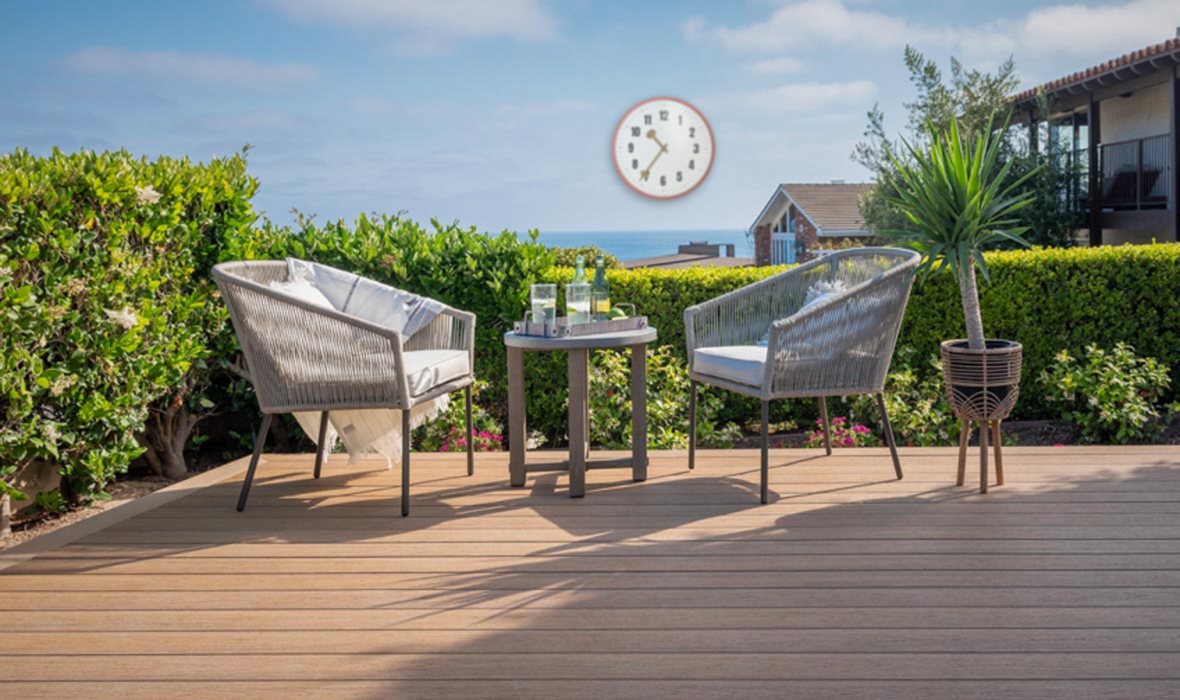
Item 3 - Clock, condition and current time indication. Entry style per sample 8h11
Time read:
10h36
